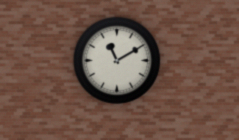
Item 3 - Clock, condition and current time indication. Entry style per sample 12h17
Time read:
11h10
